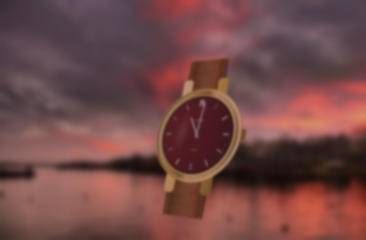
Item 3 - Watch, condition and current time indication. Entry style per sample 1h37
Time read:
11h01
